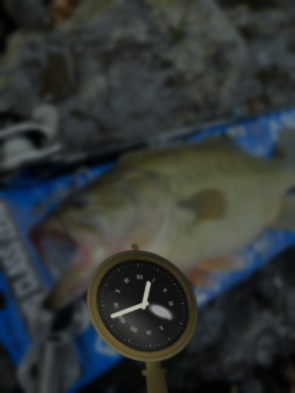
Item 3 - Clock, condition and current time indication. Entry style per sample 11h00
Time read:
12h42
